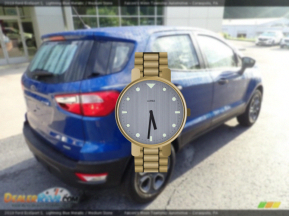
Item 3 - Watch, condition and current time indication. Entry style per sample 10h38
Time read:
5h31
